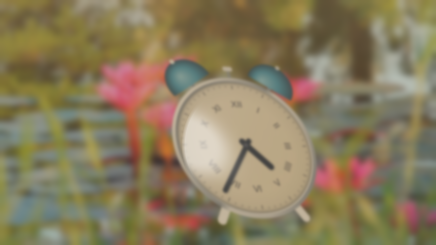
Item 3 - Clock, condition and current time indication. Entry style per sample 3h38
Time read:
4h36
